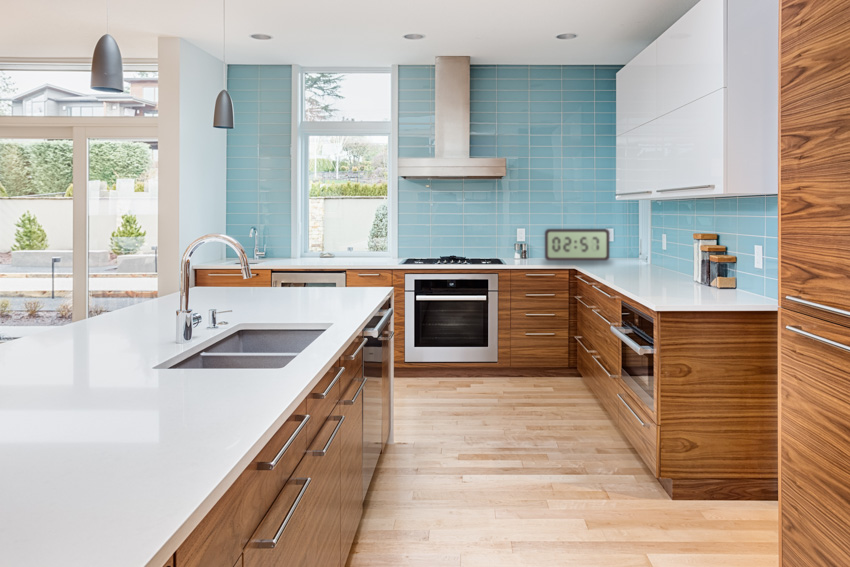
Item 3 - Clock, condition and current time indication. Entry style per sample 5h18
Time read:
2h57
